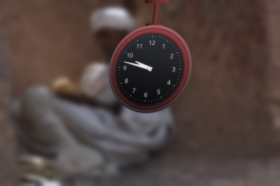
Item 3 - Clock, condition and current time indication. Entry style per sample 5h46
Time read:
9h47
